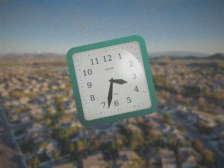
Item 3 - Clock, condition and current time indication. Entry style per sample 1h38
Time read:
3h33
